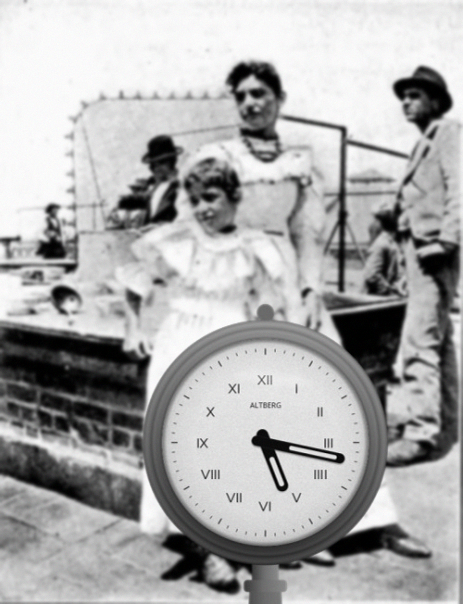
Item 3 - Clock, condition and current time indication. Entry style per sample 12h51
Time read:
5h17
